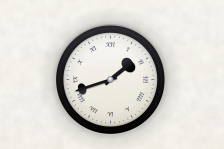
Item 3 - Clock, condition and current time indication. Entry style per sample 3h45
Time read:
1h42
